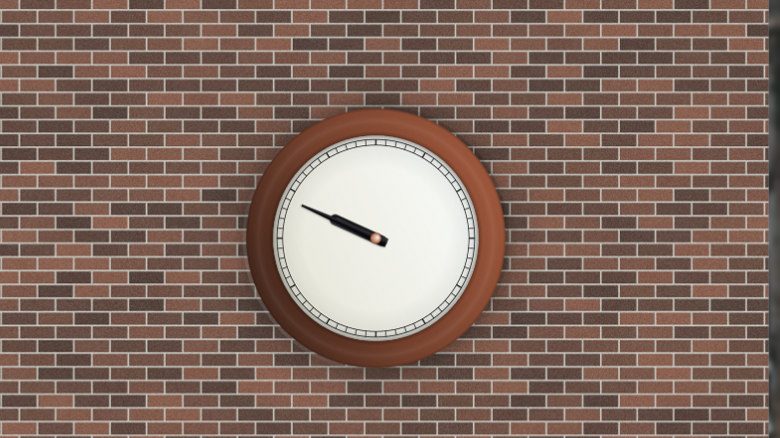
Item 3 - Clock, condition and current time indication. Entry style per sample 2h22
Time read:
9h49
